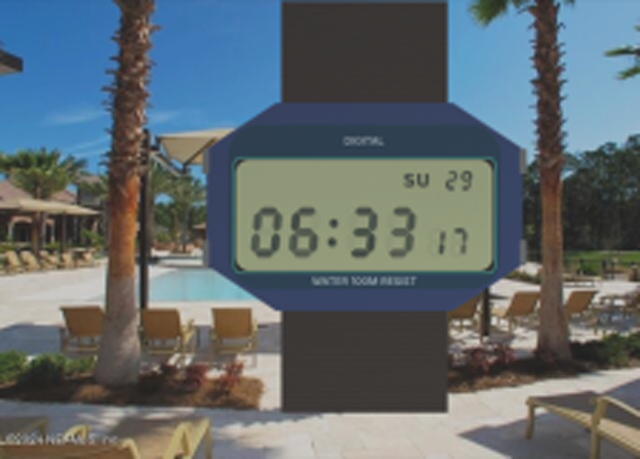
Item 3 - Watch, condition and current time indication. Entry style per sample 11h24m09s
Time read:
6h33m17s
